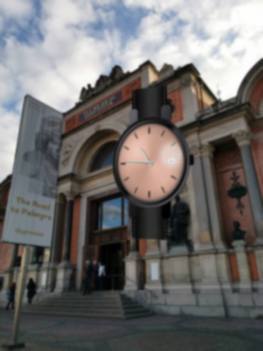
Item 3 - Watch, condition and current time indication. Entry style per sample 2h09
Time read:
10h46
